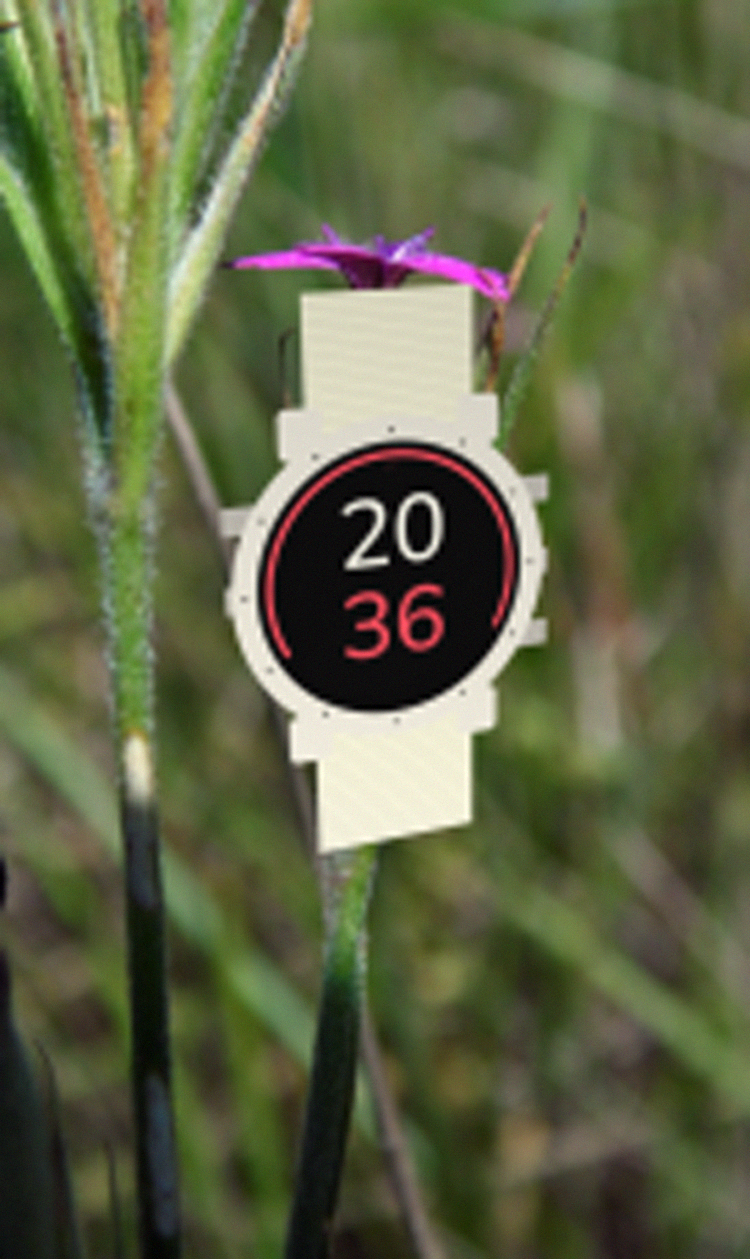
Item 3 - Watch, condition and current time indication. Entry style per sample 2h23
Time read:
20h36
